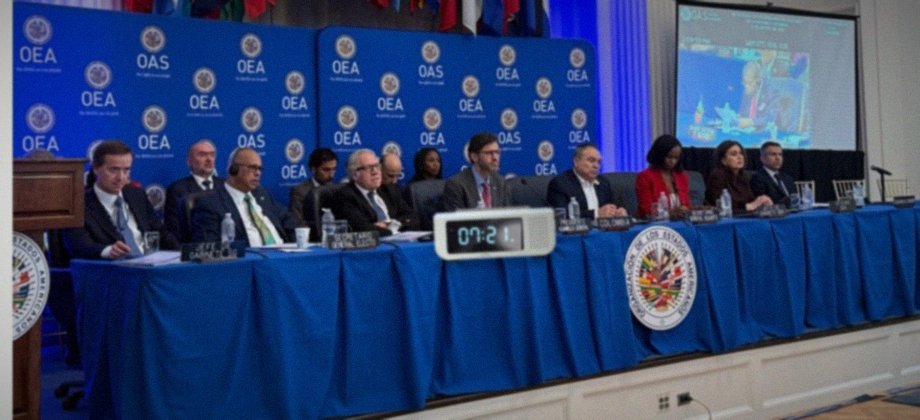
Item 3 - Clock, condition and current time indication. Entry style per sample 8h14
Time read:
7h21
